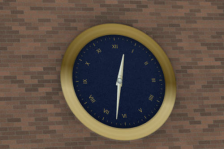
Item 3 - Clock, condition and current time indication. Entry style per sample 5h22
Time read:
12h32
